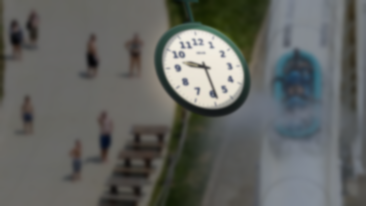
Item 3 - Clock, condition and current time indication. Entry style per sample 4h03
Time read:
9h29
